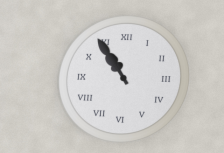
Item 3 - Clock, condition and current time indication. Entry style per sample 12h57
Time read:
10h54
